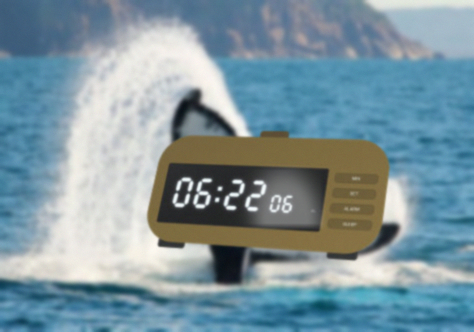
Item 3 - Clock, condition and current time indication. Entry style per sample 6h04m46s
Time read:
6h22m06s
